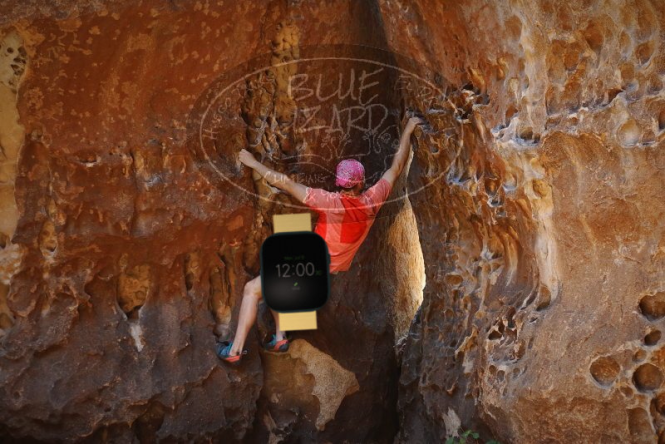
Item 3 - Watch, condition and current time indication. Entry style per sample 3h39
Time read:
12h00
